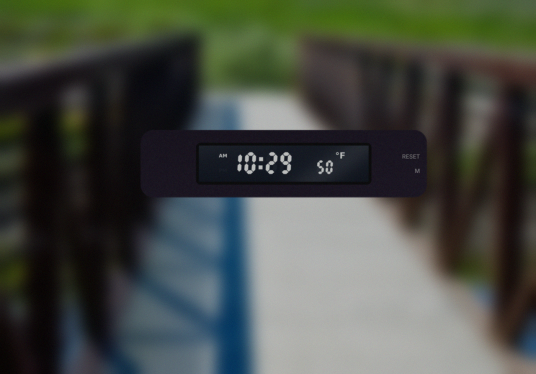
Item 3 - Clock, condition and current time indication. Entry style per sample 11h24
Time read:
10h29
